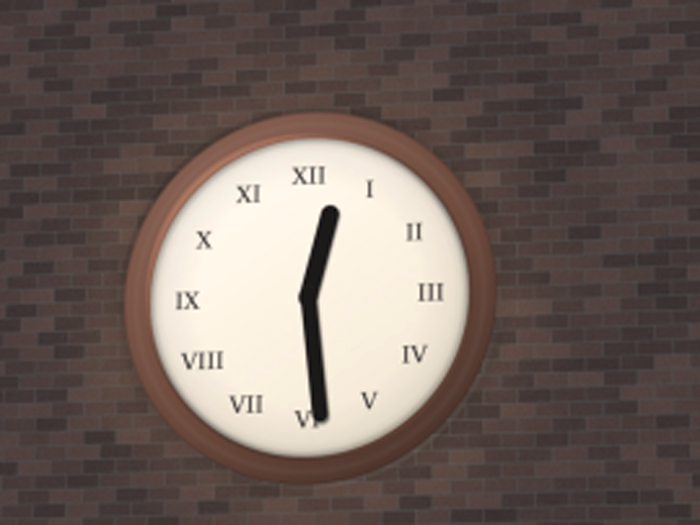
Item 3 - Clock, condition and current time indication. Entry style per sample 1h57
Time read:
12h29
